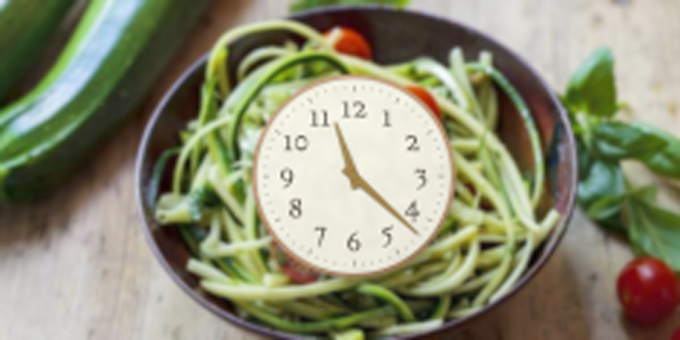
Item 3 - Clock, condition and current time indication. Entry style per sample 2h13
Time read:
11h22
